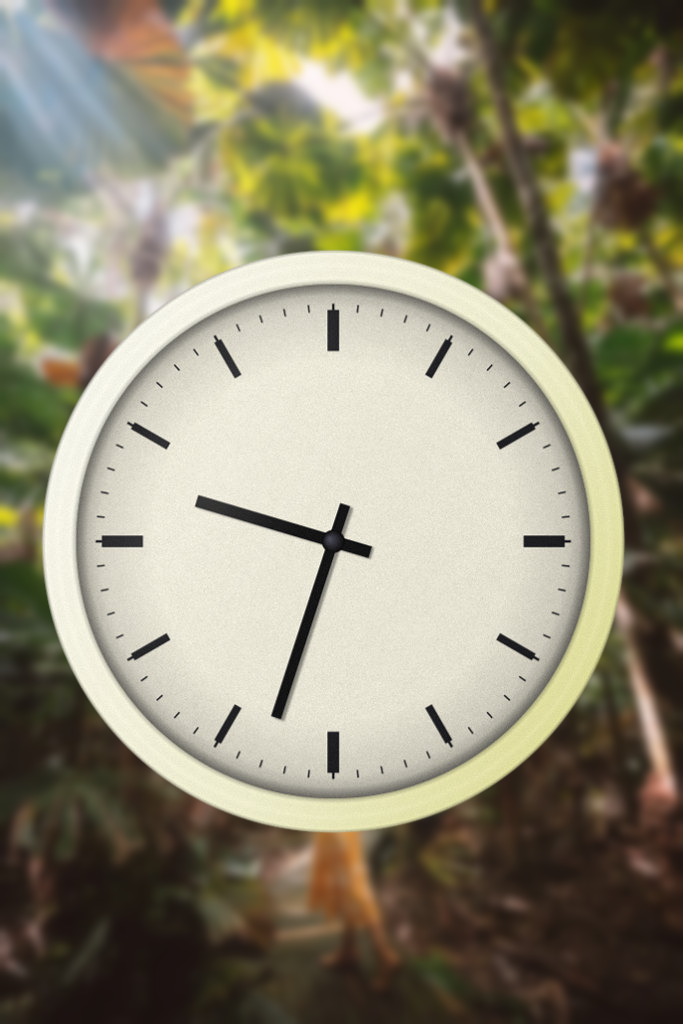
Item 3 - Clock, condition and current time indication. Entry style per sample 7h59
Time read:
9h33
